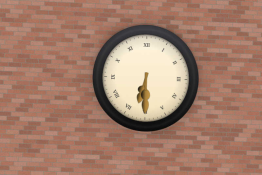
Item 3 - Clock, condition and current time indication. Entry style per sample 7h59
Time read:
6h30
